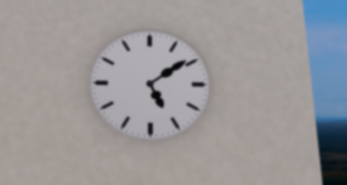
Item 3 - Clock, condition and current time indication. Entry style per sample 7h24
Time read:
5h09
